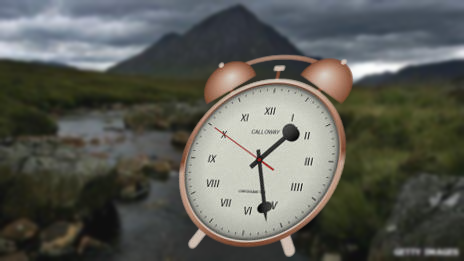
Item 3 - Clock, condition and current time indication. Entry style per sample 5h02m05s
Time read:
1h26m50s
